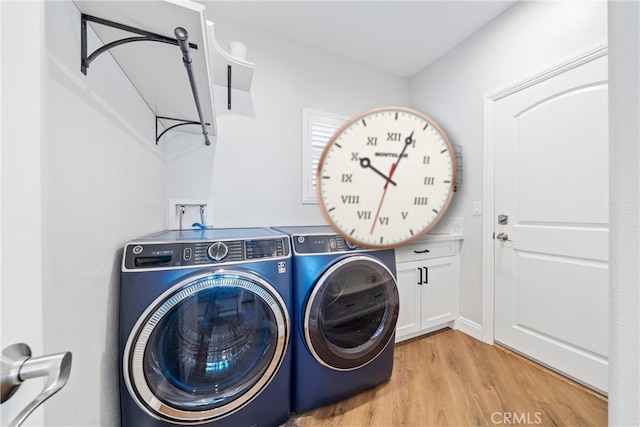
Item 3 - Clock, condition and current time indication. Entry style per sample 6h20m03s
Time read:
10h03m32s
